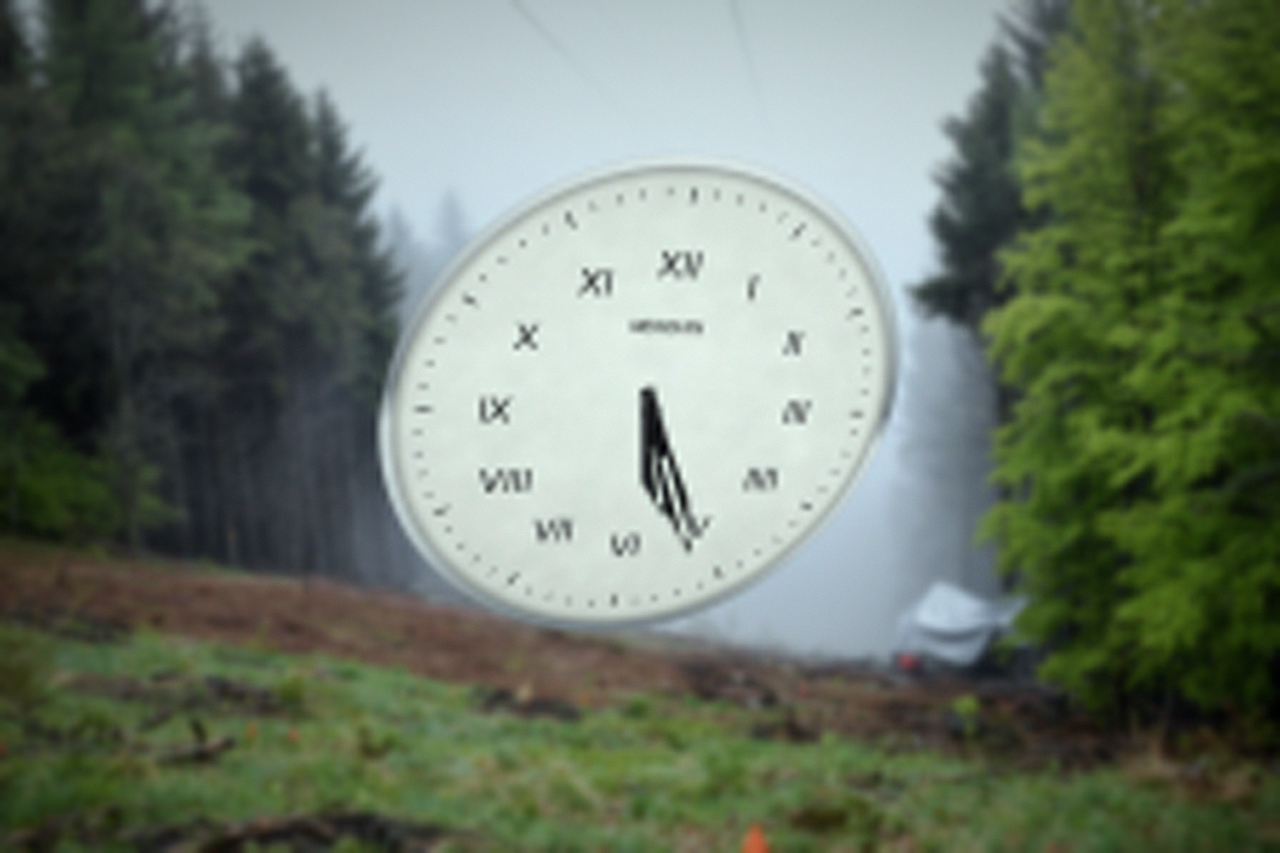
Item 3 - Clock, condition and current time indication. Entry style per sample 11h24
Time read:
5h26
